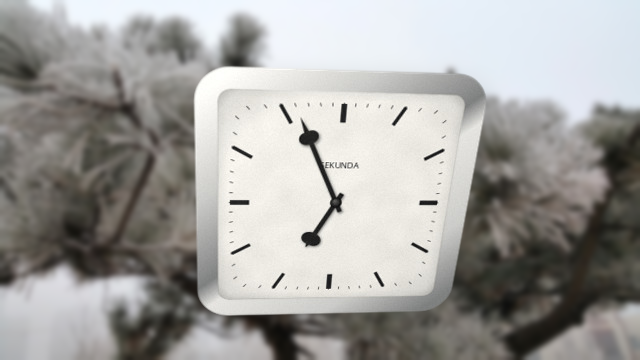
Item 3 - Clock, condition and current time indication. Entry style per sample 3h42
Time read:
6h56
